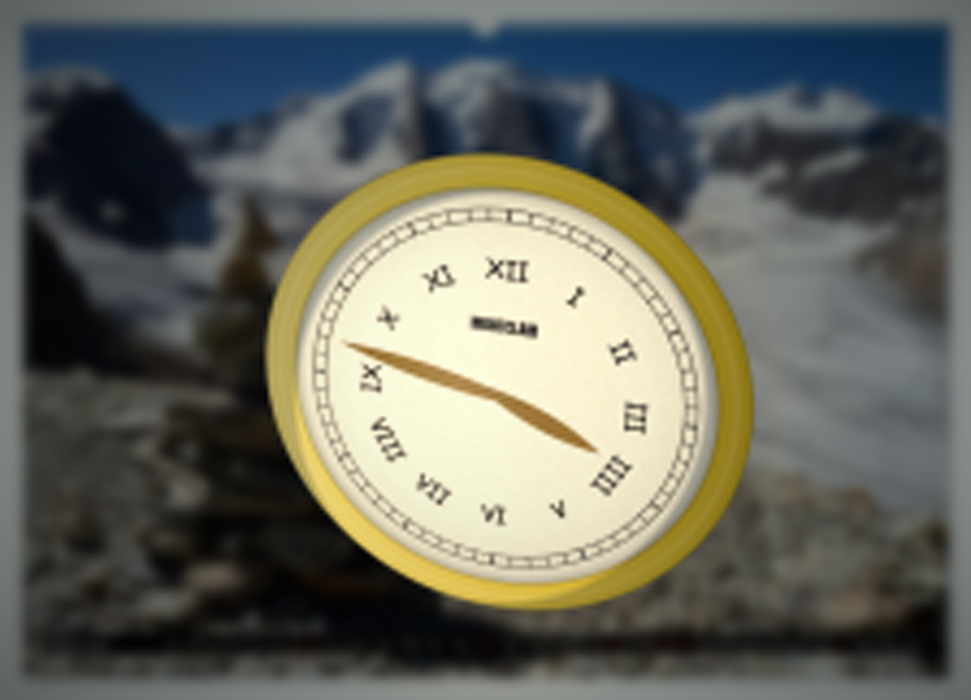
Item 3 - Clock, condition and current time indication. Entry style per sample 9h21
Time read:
3h47
